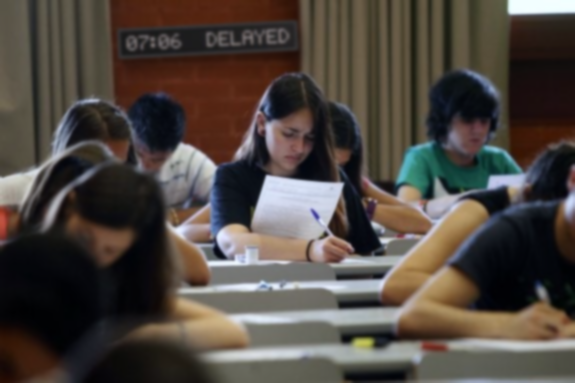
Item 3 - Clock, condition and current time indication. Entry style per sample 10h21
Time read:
7h06
